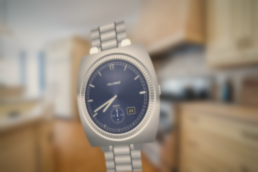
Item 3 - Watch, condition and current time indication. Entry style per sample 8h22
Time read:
7h41
